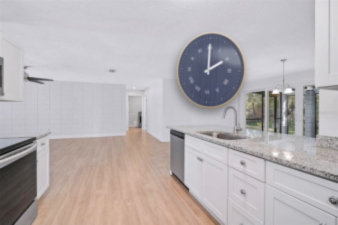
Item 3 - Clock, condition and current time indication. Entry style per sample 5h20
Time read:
2h00
